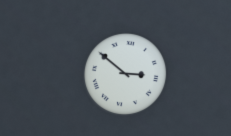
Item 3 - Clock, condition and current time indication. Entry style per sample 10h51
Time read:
2h50
